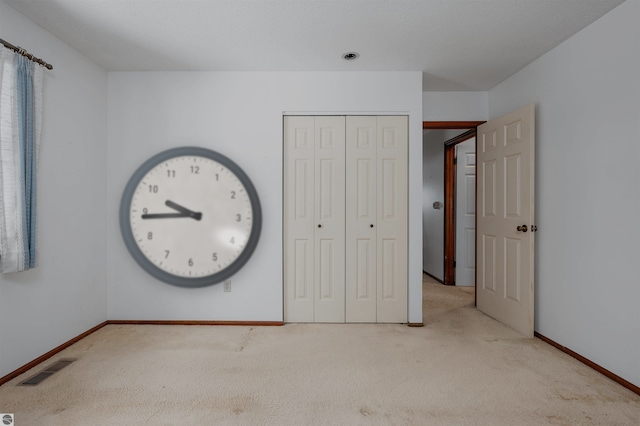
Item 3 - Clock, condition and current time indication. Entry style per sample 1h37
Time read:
9h44
